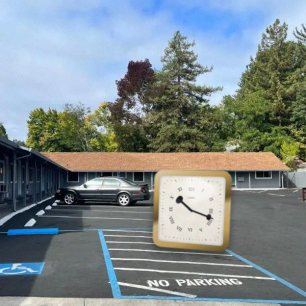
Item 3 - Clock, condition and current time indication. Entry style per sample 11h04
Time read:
10h18
